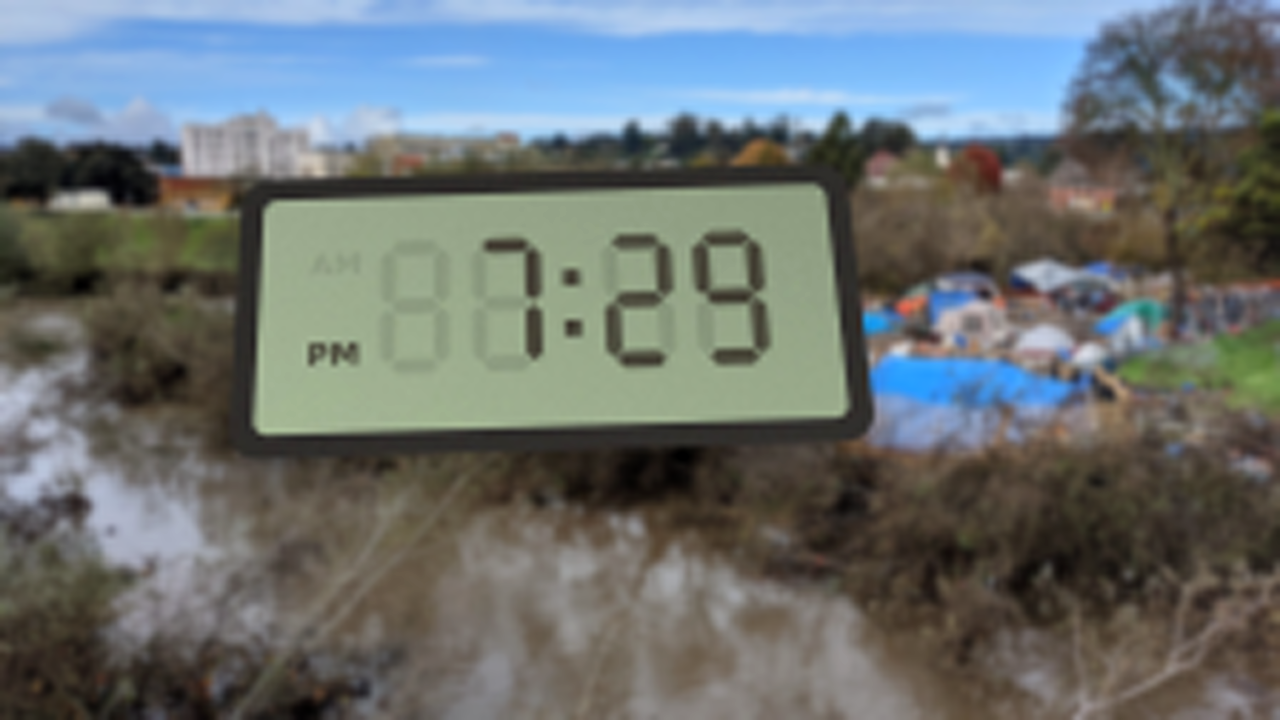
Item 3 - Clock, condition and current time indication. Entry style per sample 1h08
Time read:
7h29
